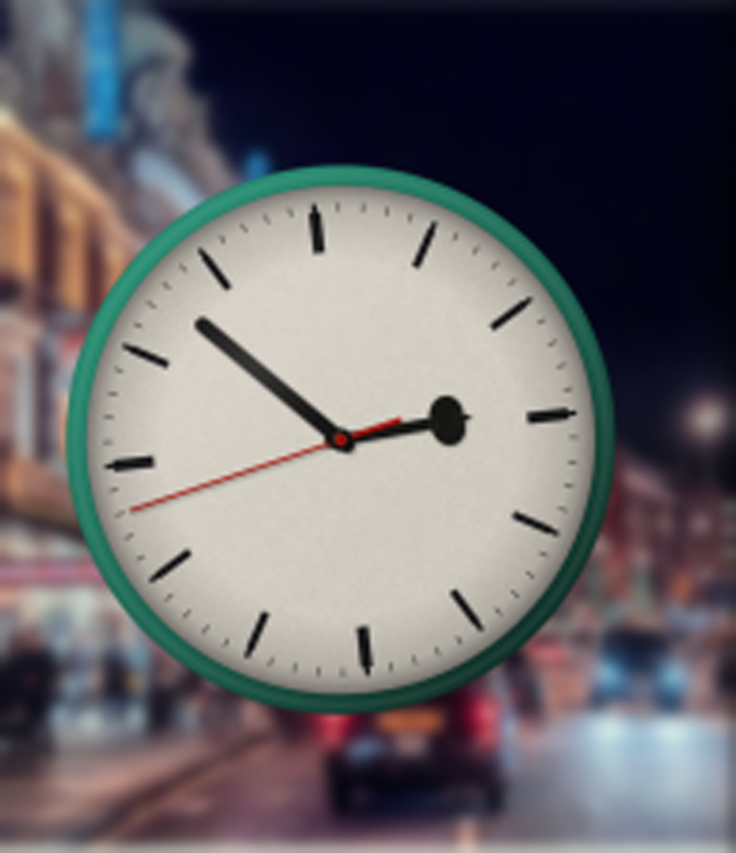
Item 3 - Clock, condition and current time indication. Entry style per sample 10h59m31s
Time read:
2h52m43s
